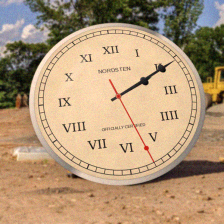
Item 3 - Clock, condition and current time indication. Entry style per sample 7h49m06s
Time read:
2h10m27s
